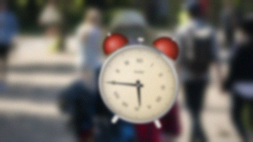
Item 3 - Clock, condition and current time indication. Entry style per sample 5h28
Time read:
5h45
